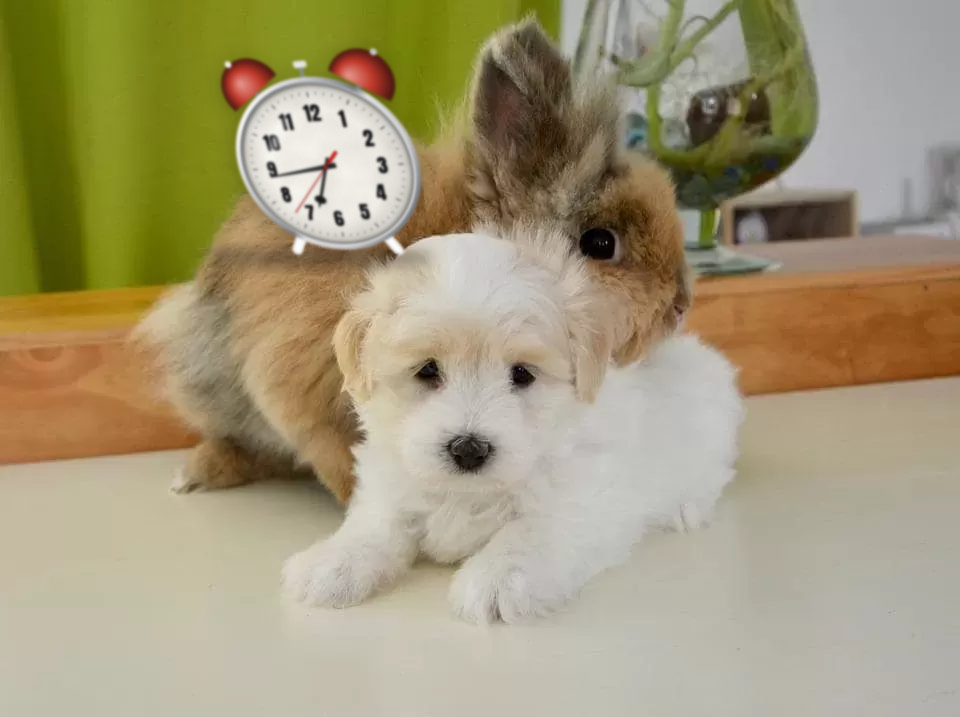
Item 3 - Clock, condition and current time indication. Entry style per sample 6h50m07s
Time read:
6h43m37s
